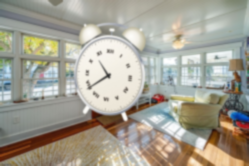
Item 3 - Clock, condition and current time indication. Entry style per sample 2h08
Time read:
10h39
